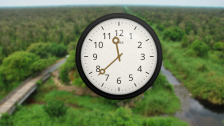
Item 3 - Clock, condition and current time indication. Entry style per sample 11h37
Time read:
11h38
